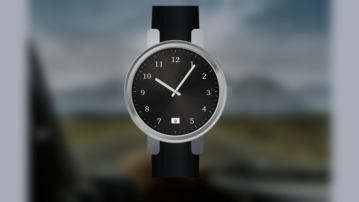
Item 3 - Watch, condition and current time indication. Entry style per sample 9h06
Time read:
10h06
